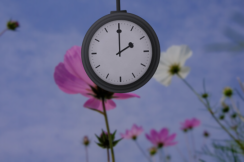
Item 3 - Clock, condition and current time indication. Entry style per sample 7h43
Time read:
2h00
